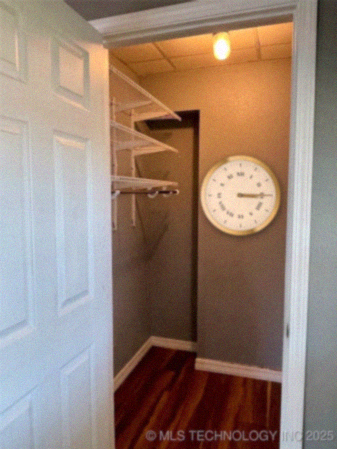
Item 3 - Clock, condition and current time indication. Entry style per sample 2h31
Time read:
3h15
